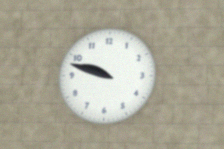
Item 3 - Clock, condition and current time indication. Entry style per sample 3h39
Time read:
9h48
